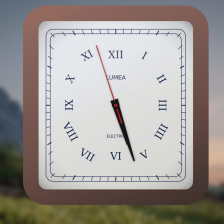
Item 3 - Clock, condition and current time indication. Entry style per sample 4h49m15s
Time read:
5h26m57s
